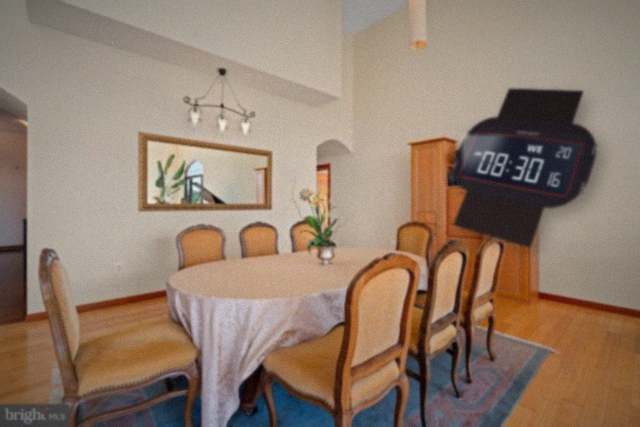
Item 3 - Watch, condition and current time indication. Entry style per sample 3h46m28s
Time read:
8h30m16s
